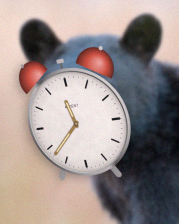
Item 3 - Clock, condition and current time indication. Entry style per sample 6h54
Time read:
11h38
